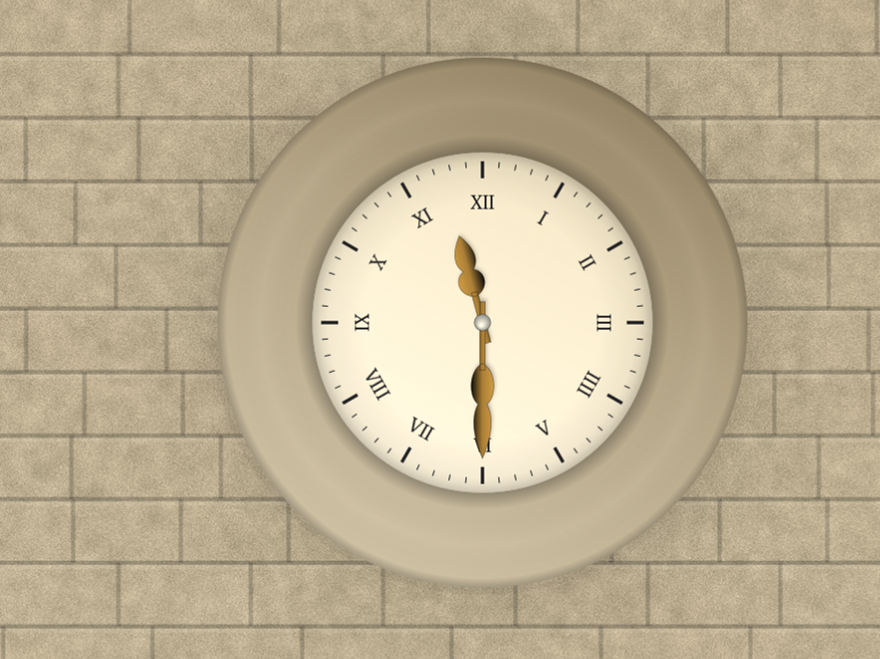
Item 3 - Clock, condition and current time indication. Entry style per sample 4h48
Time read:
11h30
